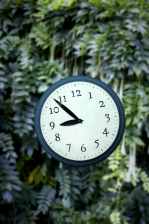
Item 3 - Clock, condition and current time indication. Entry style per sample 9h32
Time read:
8h53
